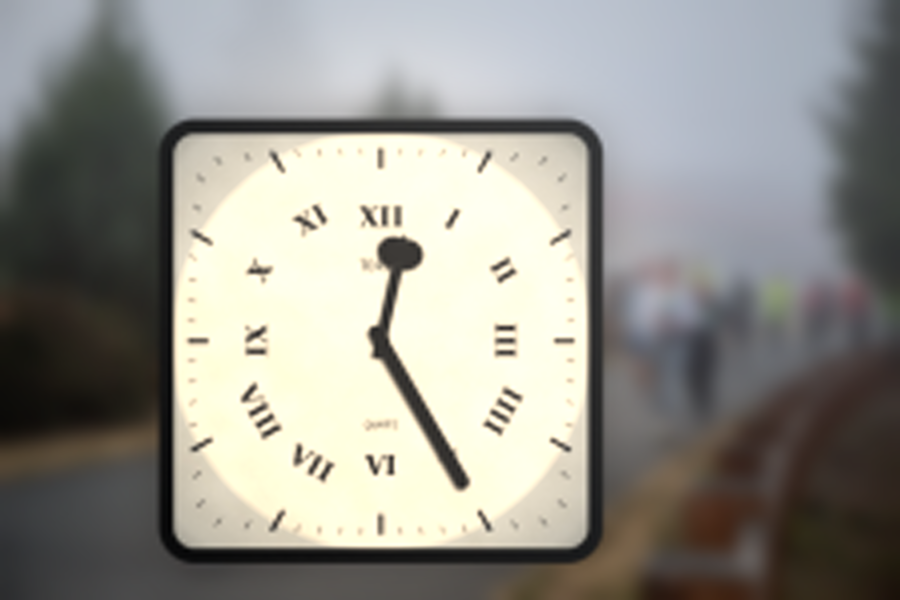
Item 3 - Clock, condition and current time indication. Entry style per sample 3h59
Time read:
12h25
